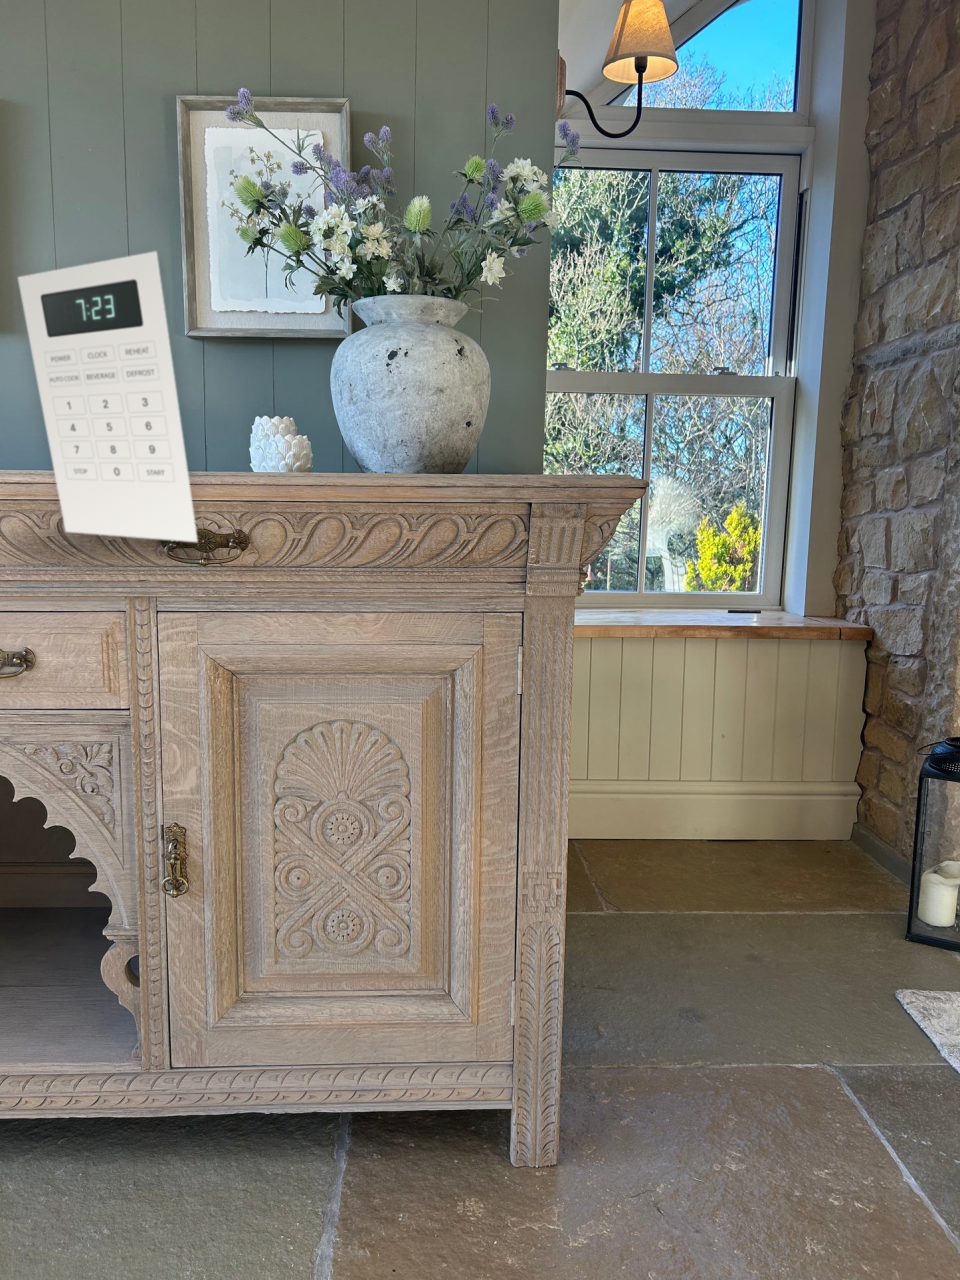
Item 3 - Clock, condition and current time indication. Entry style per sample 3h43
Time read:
7h23
